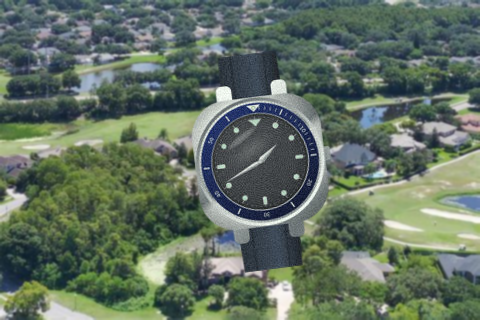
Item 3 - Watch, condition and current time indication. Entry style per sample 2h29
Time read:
1h41
